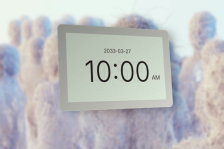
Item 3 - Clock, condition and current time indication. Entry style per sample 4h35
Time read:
10h00
